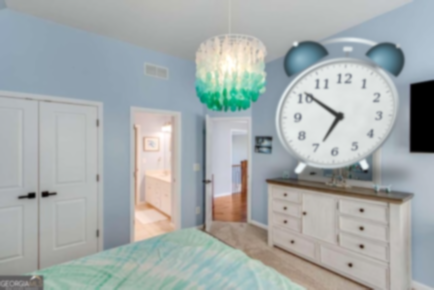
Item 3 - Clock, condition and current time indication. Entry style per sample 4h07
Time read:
6h51
